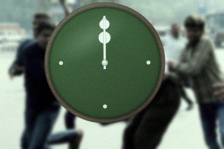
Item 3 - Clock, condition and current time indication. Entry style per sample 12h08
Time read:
12h00
